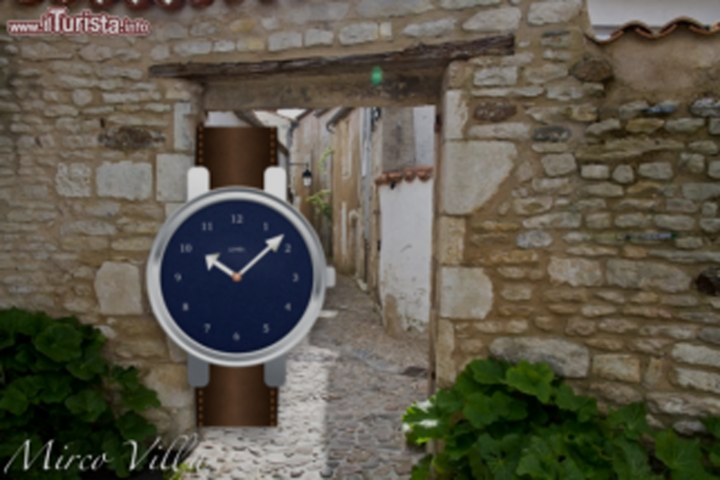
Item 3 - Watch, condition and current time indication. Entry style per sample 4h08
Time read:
10h08
